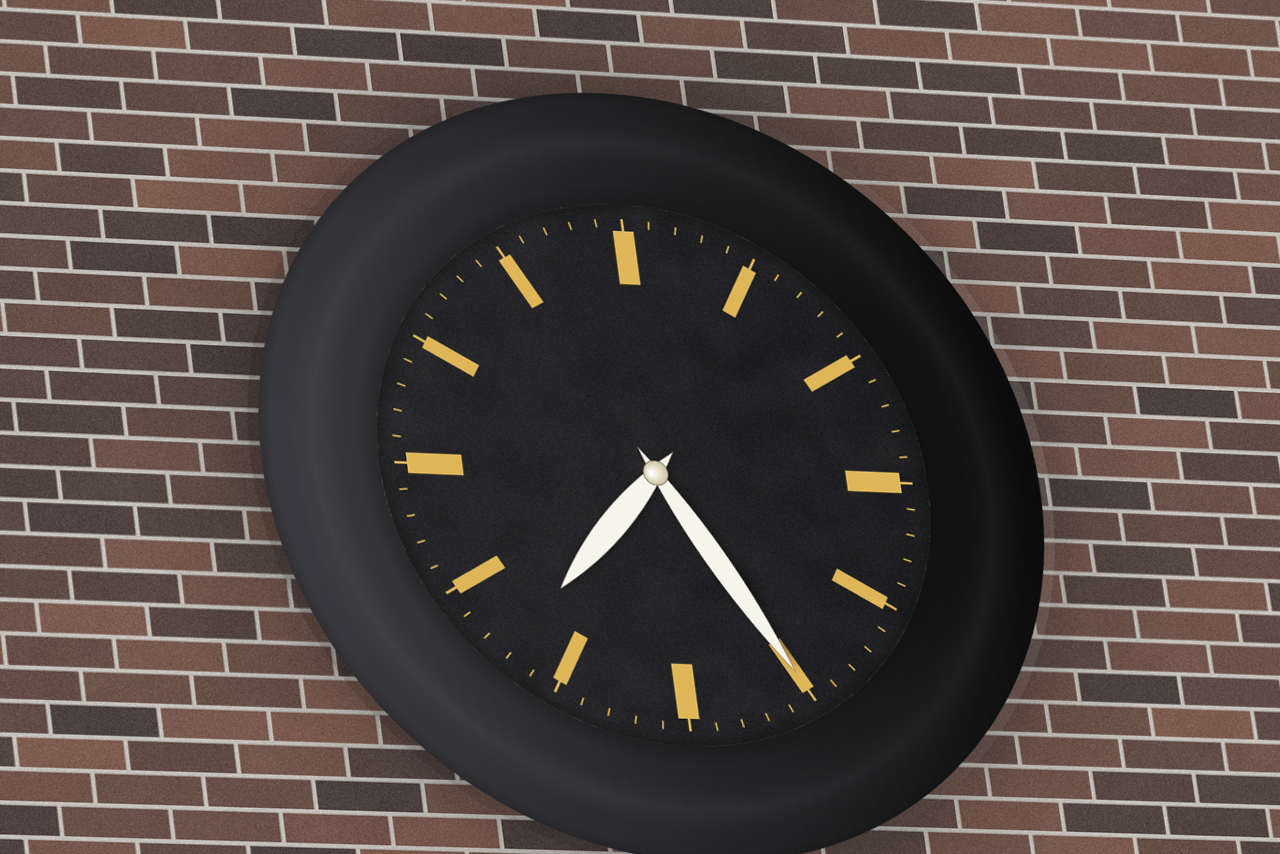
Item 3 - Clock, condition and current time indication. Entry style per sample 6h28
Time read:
7h25
